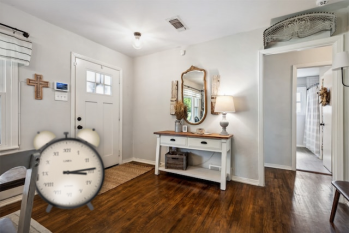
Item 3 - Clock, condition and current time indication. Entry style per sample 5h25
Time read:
3h14
